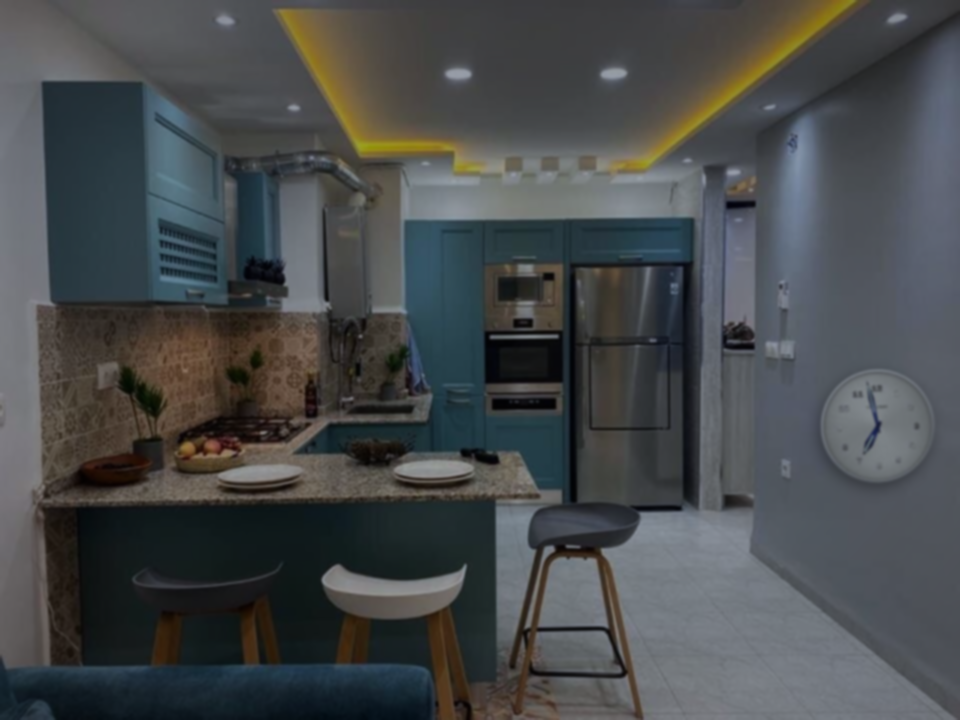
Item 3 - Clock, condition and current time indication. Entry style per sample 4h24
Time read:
6h58
